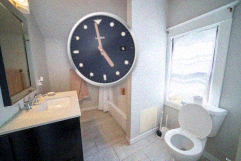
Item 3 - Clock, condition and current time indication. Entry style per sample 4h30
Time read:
4h59
